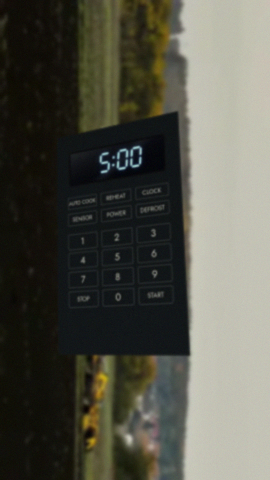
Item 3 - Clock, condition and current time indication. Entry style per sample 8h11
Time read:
5h00
